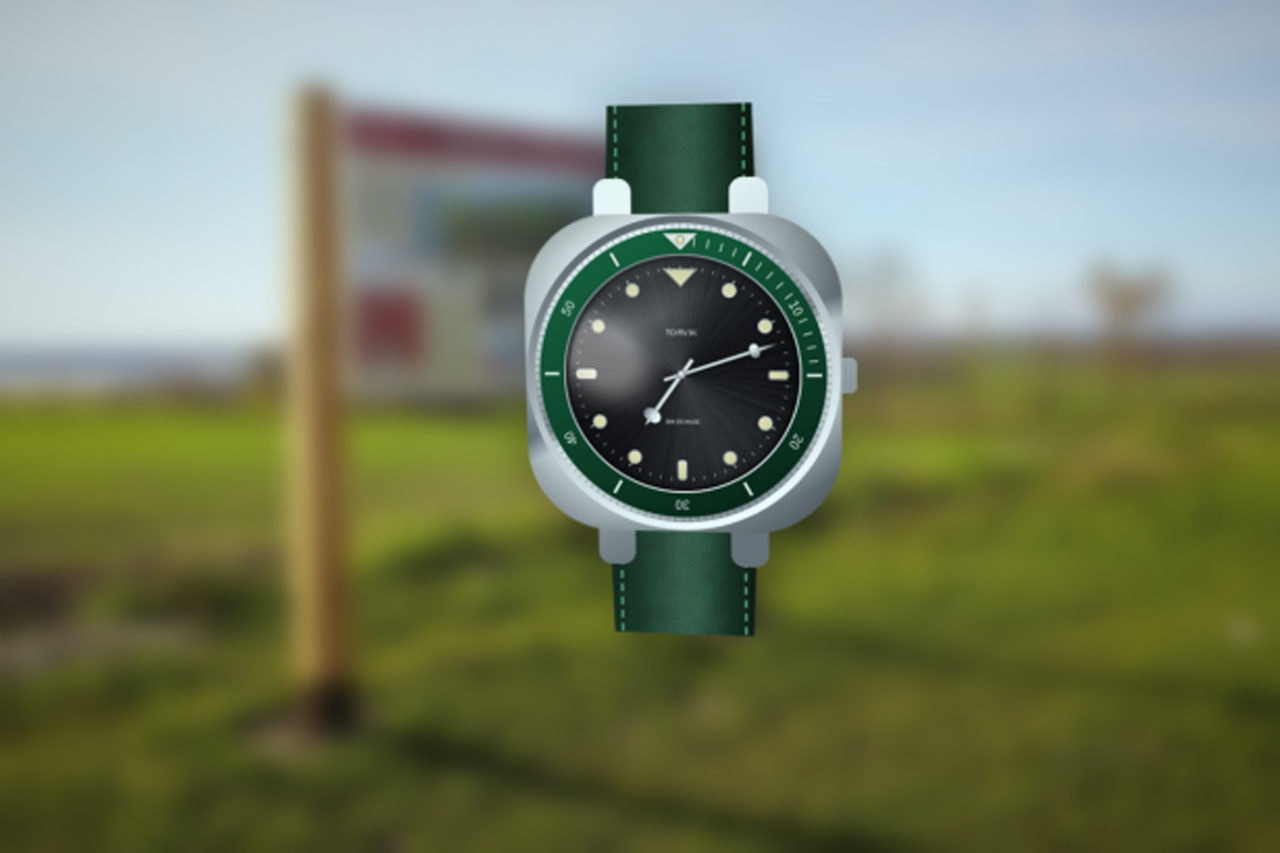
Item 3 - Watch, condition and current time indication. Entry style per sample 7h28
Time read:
7h12
